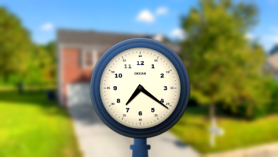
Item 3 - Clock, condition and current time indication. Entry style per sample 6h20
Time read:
7h21
